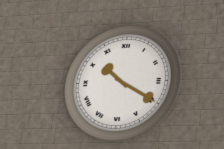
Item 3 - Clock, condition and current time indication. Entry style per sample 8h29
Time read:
10h20
